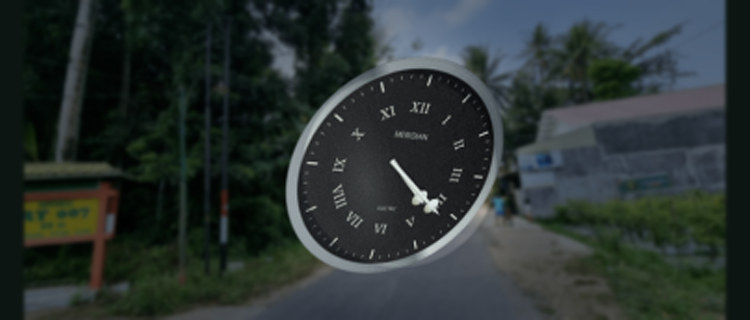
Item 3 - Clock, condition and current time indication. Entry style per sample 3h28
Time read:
4h21
